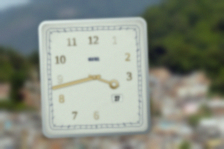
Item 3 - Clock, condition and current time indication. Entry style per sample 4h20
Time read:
3h43
